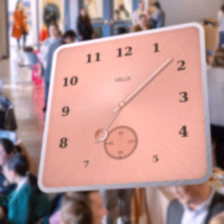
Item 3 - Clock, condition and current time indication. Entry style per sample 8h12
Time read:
7h08
